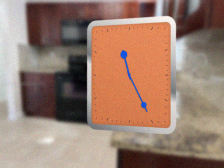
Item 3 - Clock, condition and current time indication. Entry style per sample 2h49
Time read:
11h25
